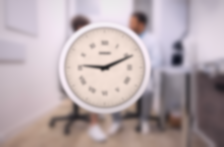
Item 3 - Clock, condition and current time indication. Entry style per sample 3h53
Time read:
9h11
